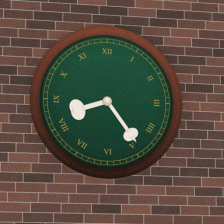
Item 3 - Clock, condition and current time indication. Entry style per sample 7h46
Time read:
8h24
